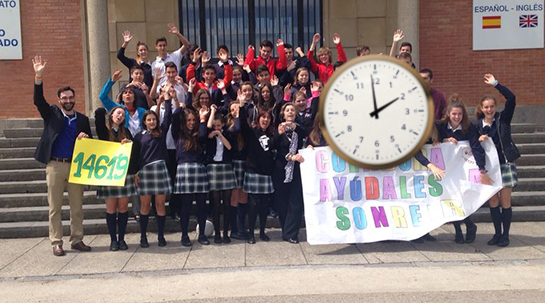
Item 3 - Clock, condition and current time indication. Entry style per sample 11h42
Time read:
1h59
